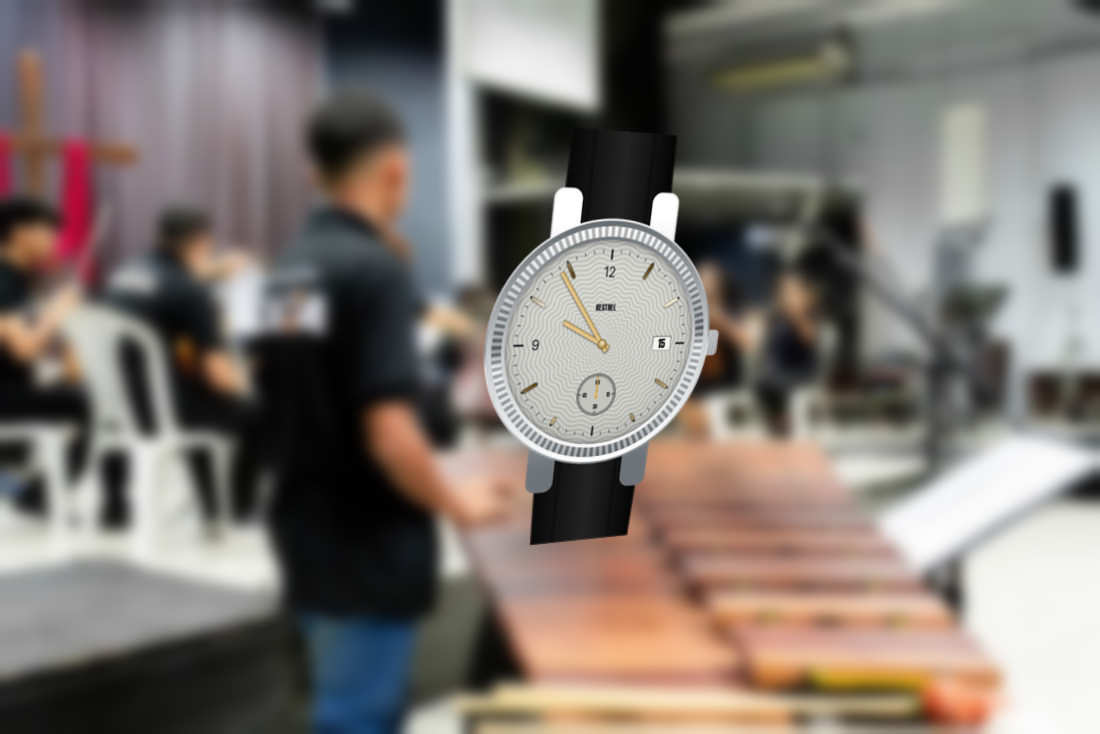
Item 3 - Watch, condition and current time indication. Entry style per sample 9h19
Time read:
9h54
